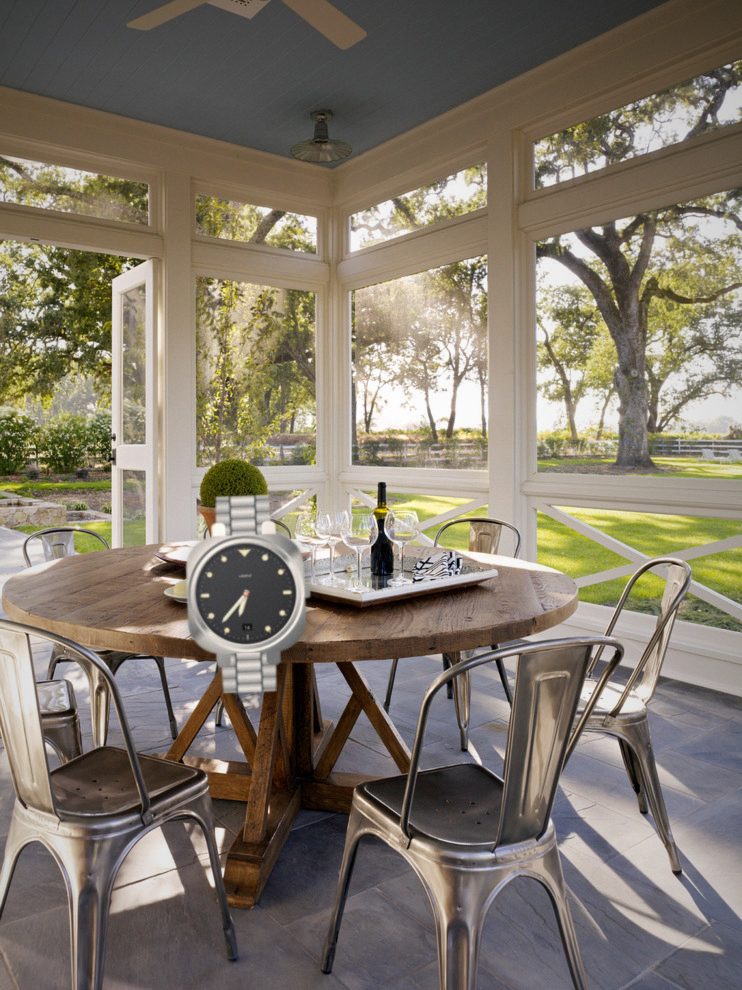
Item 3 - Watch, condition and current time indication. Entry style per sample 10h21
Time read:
6h37
